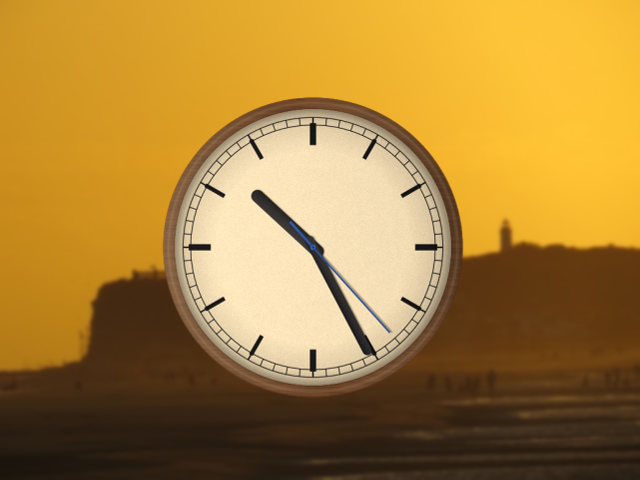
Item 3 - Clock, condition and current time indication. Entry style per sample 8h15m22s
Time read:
10h25m23s
